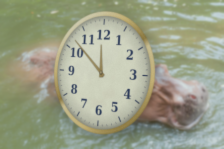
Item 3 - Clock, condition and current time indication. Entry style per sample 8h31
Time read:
11h52
